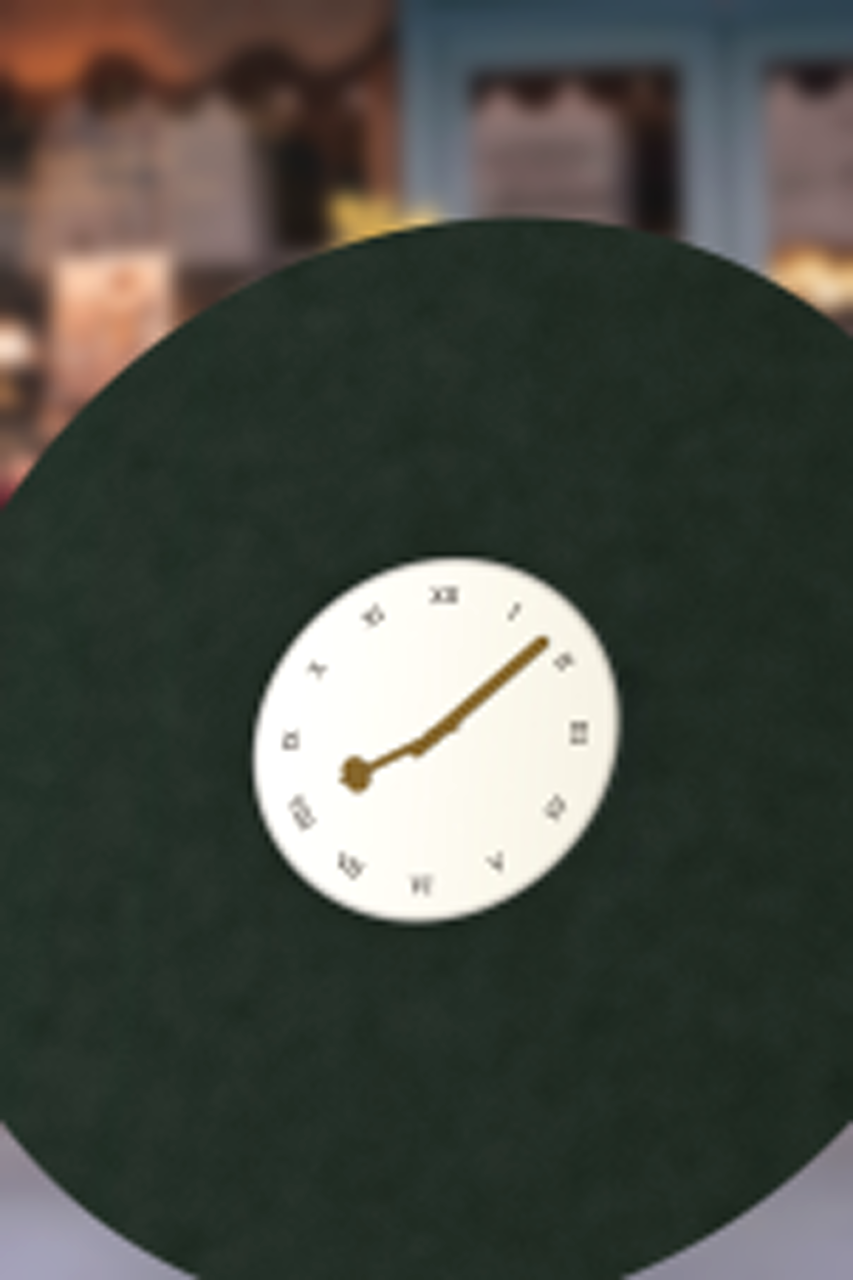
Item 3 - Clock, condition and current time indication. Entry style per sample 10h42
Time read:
8h08
